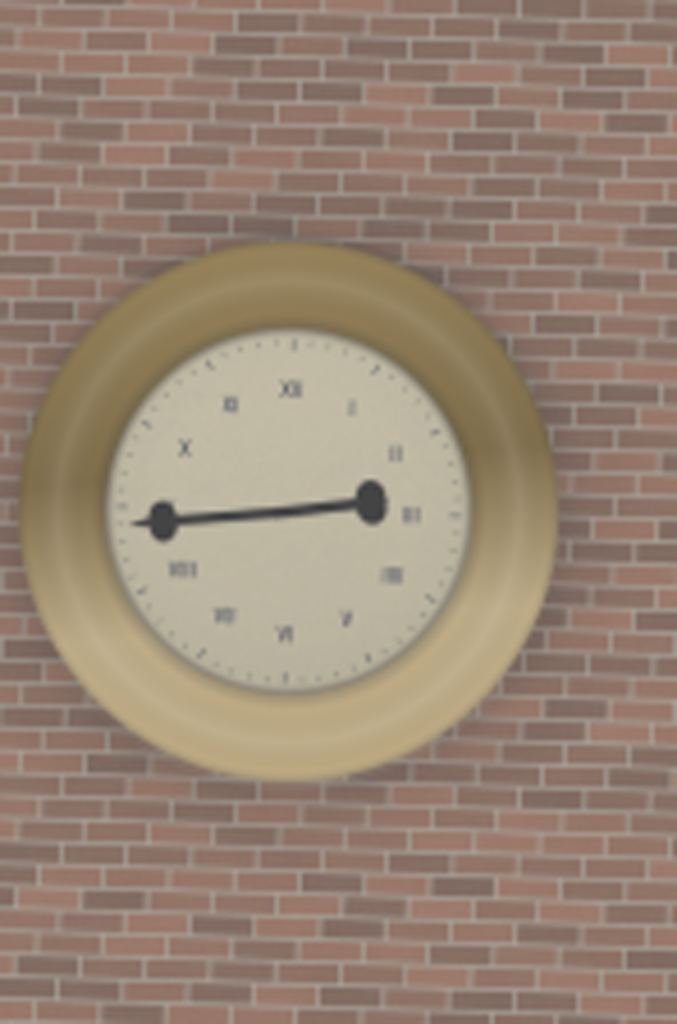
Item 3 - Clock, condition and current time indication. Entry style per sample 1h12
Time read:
2h44
